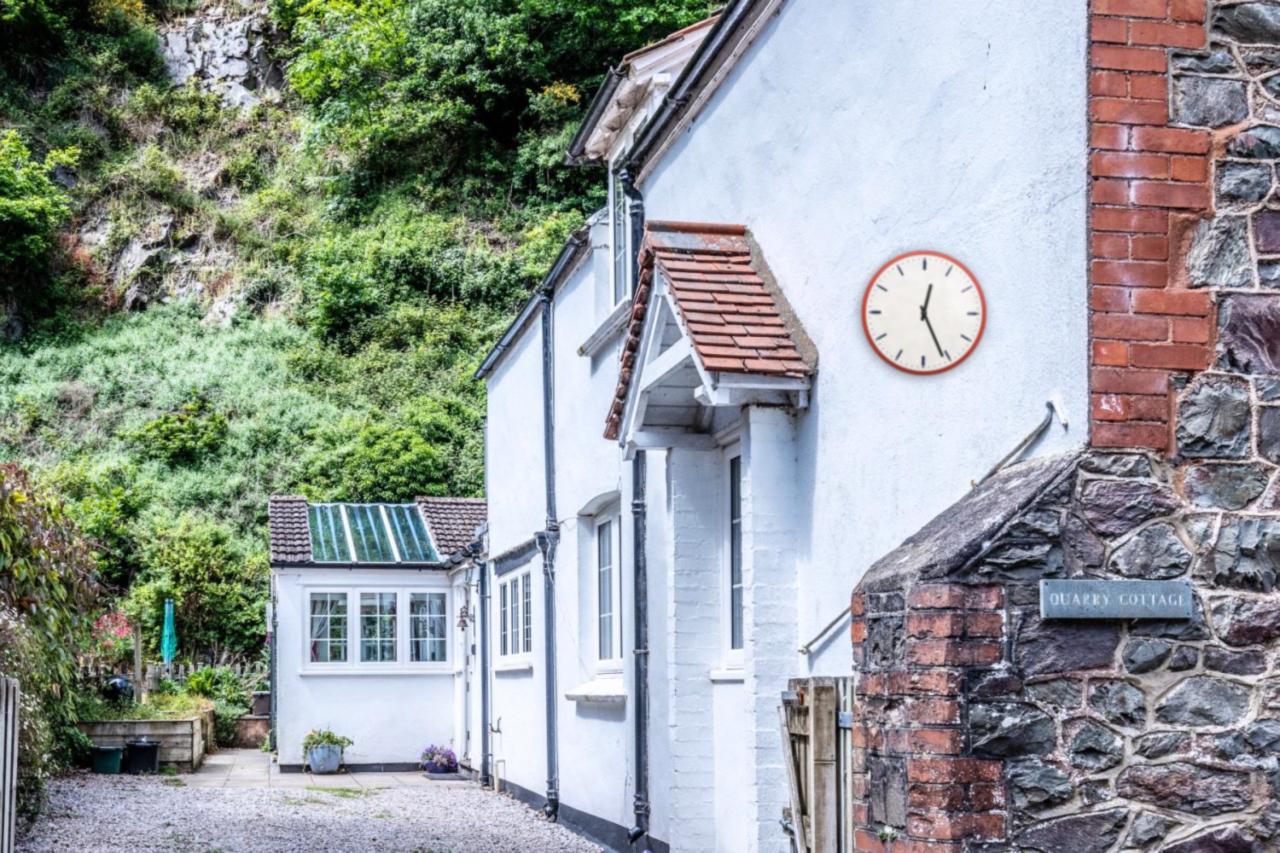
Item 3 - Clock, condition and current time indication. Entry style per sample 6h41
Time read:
12h26
